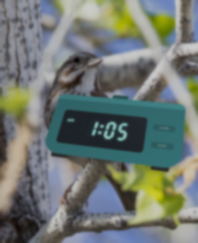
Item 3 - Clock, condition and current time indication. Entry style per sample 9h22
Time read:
1h05
